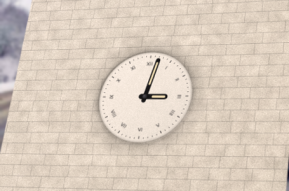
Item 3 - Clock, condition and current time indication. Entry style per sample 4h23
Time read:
3h02
